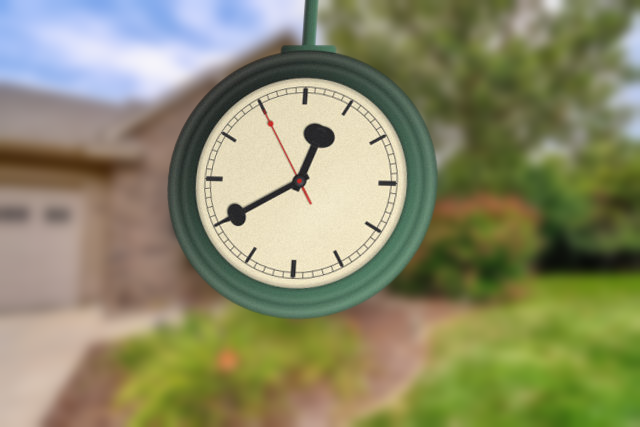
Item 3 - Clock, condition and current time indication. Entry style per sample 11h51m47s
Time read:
12h39m55s
